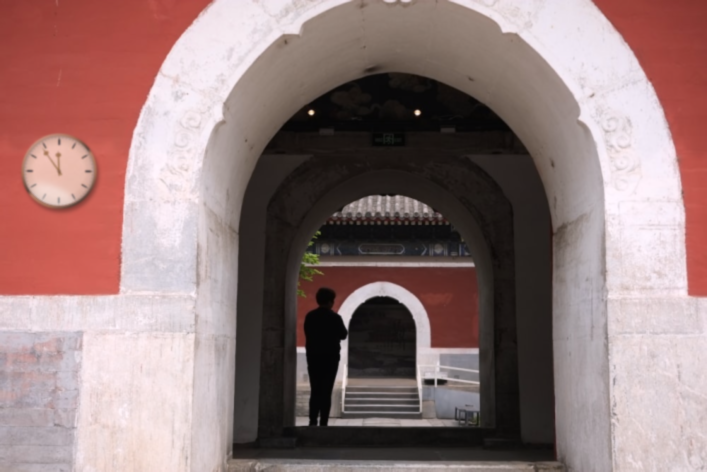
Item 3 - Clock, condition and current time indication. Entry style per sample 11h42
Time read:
11h54
